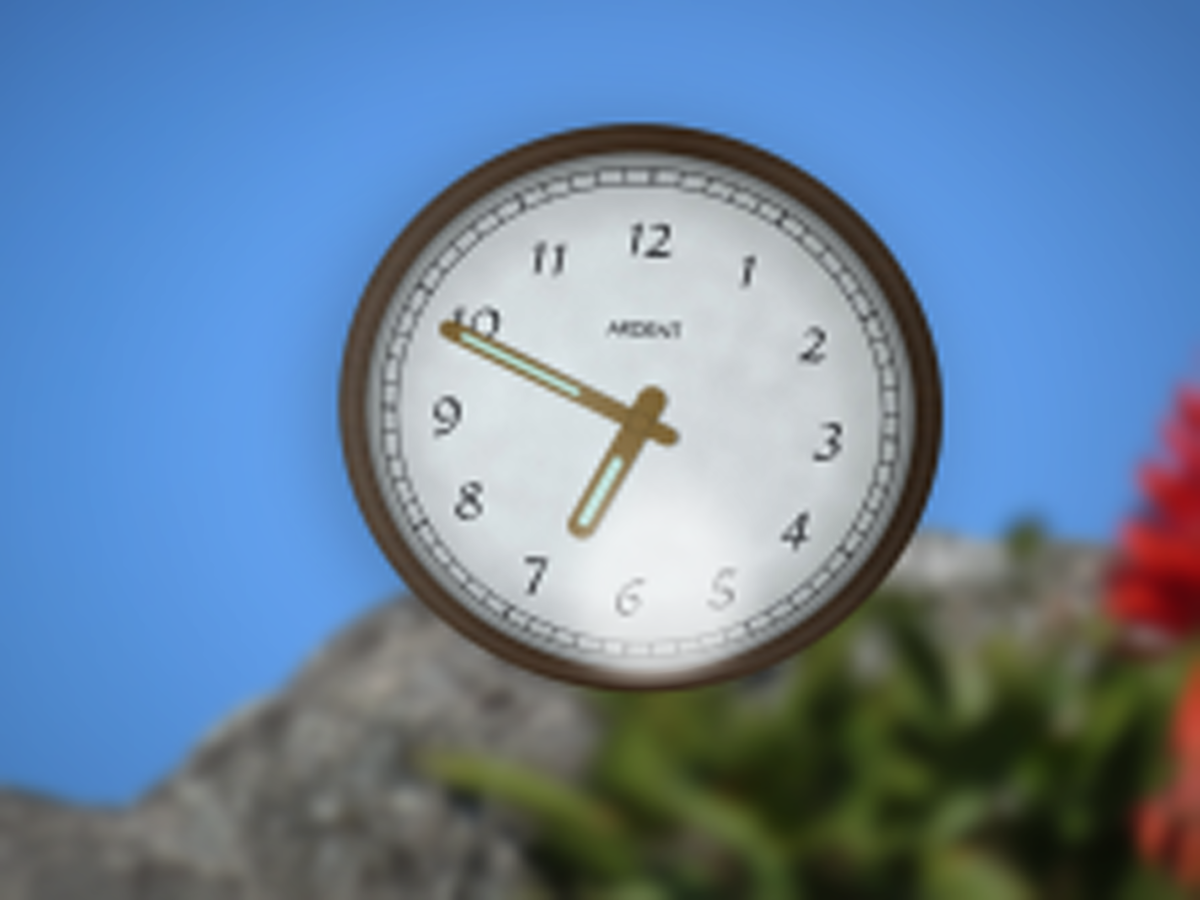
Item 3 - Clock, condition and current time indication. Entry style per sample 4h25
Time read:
6h49
